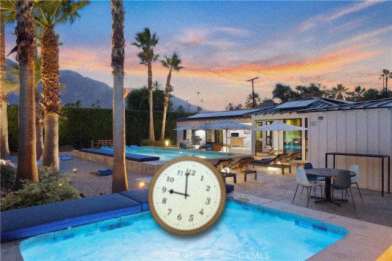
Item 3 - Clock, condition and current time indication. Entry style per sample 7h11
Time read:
8h58
